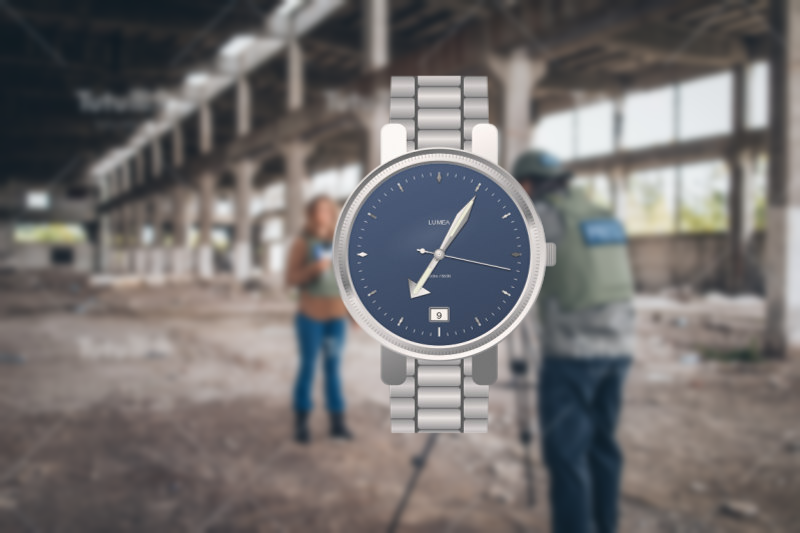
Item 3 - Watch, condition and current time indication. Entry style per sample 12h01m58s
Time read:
7h05m17s
